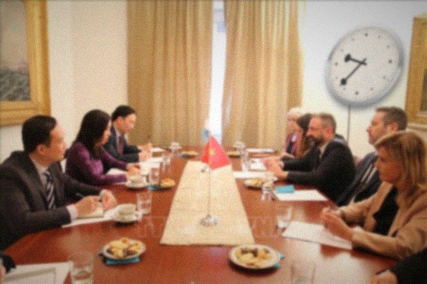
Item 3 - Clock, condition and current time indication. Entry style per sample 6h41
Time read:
9h37
